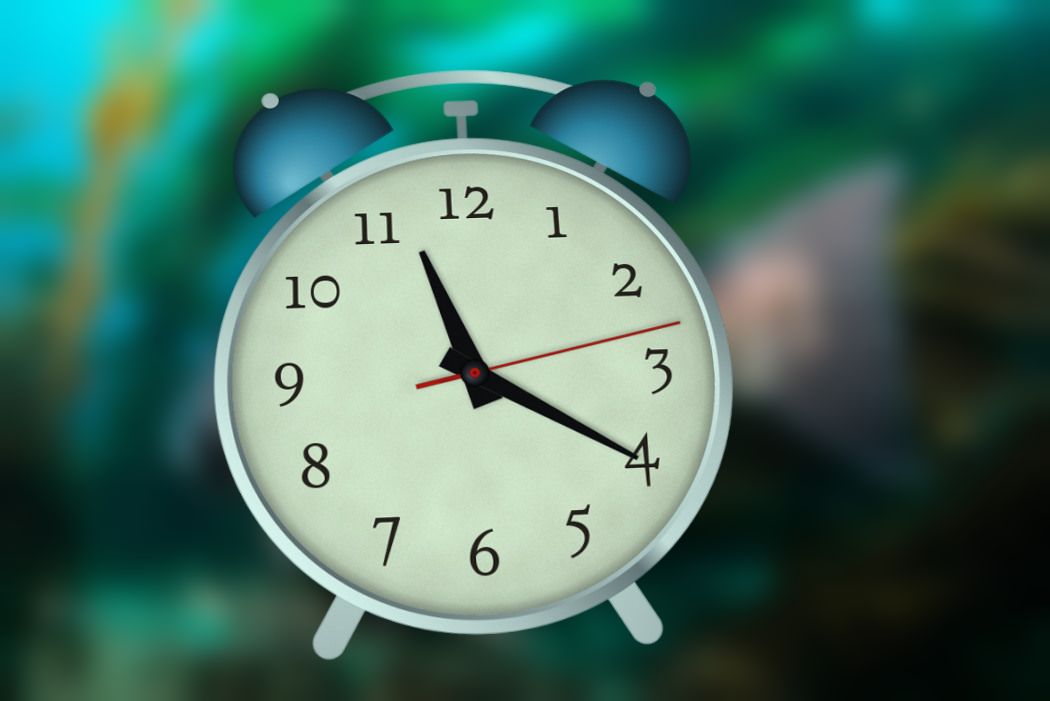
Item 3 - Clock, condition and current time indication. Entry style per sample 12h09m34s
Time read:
11h20m13s
